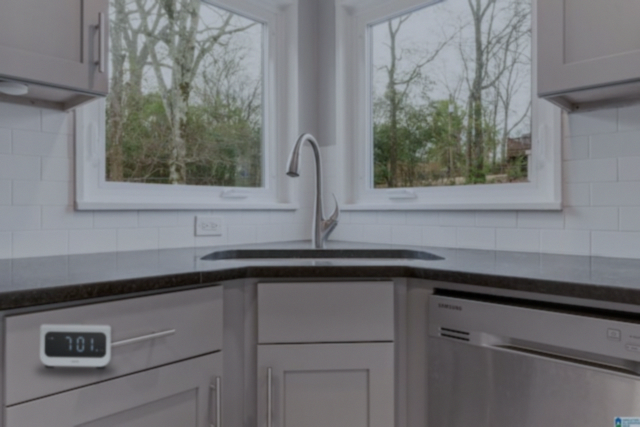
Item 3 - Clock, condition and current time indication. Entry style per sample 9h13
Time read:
7h01
